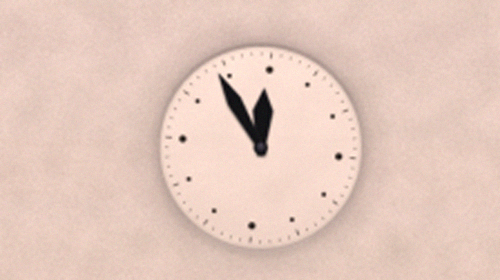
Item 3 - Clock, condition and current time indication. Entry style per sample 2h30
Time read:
11h54
